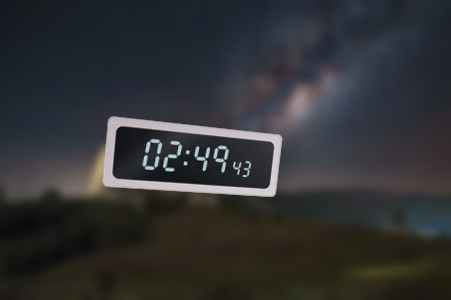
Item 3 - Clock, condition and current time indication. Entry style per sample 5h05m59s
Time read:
2h49m43s
